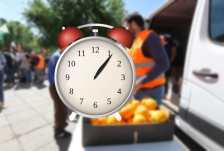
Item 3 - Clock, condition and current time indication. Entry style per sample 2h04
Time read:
1h06
